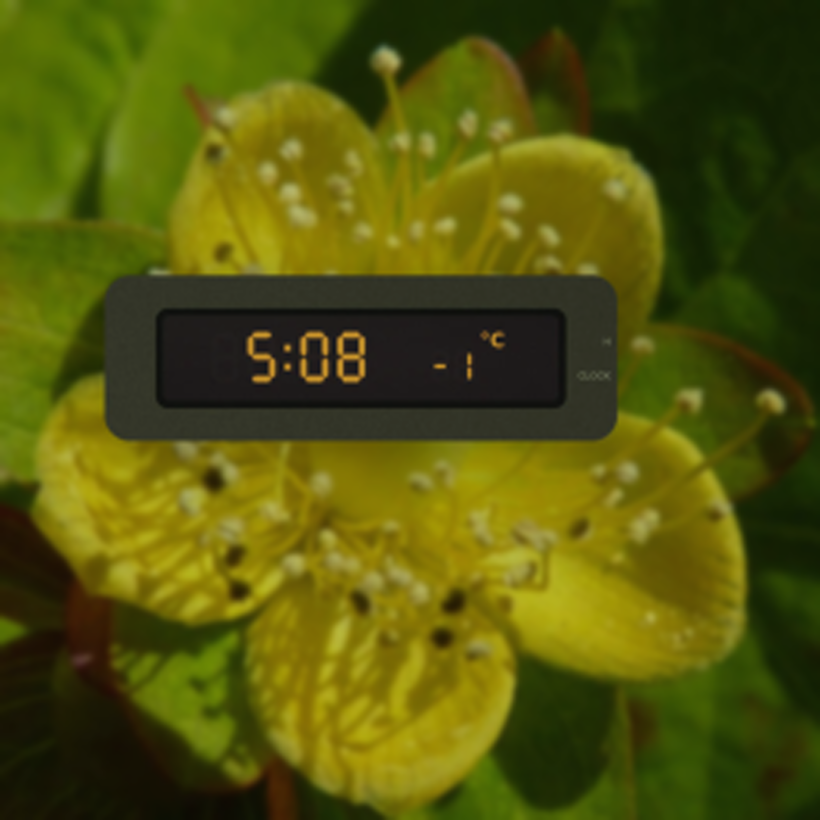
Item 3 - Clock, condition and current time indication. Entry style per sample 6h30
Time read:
5h08
